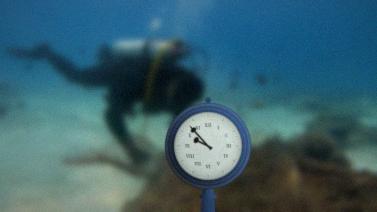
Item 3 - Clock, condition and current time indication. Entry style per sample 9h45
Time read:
9h53
